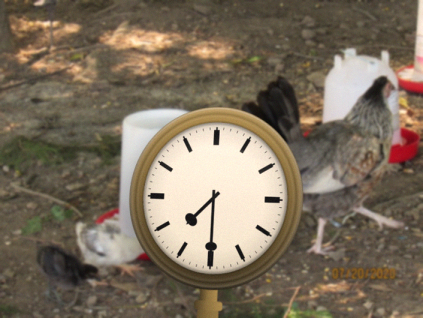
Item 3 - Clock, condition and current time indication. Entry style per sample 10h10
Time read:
7h30
